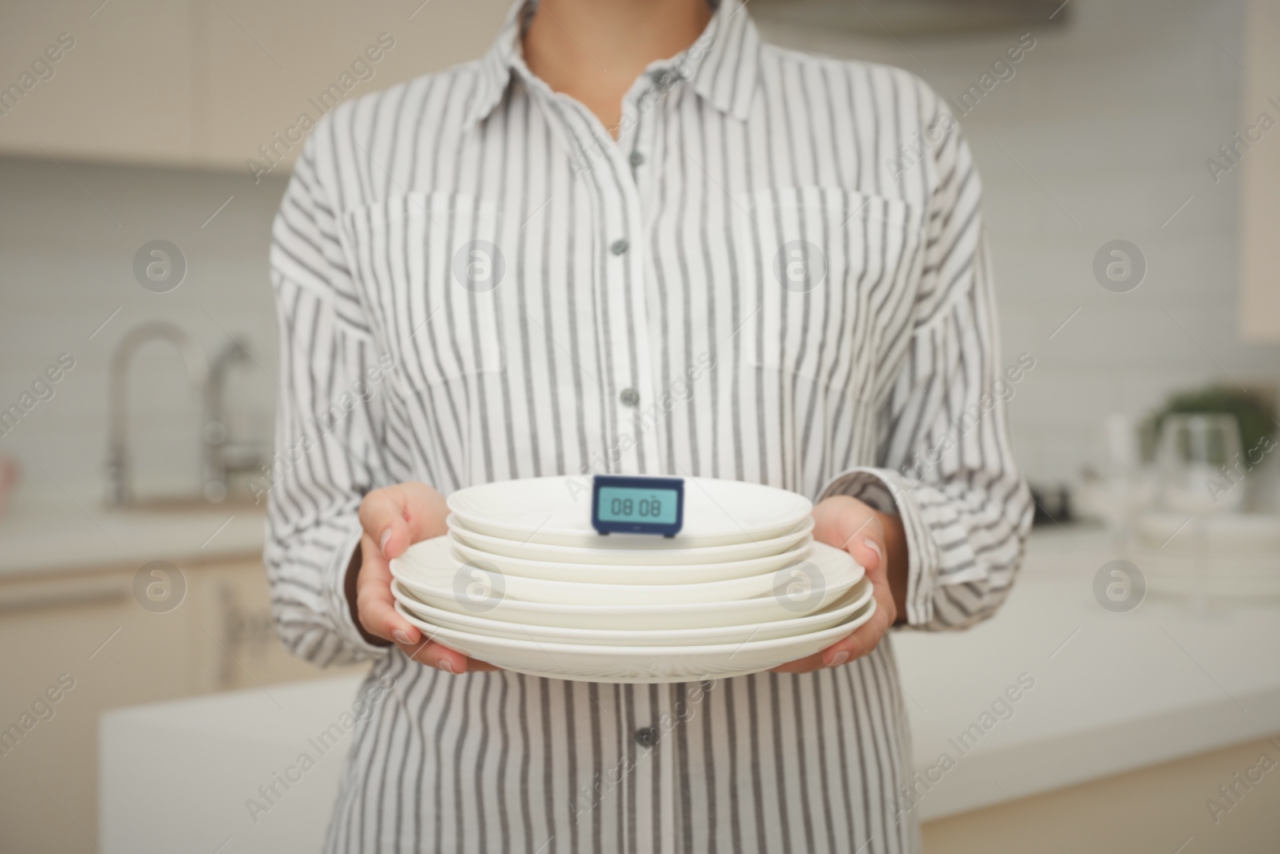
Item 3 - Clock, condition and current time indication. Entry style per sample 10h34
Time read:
8h08
